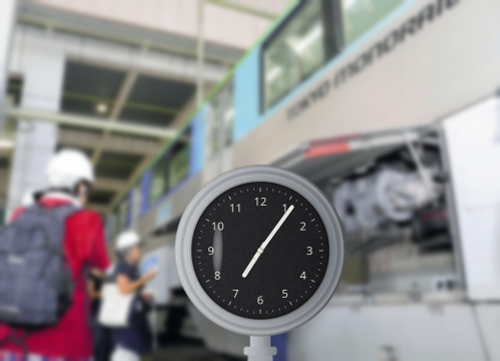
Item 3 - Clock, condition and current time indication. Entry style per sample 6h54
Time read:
7h06
